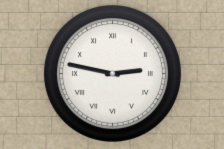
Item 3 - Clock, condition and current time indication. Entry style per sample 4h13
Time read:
2h47
